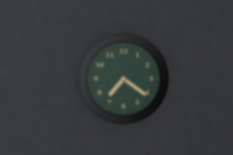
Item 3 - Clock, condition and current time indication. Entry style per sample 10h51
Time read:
7h21
